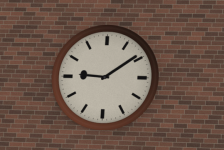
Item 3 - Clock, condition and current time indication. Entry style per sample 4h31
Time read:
9h09
